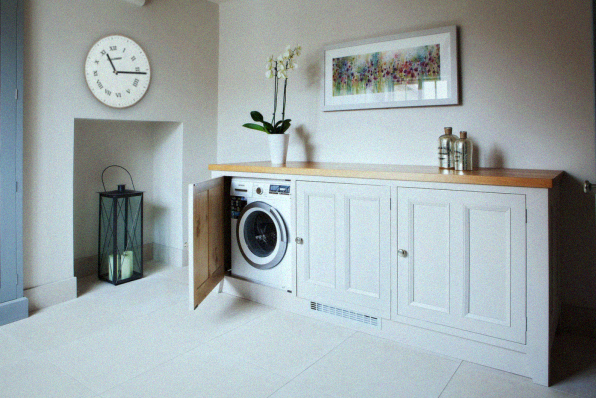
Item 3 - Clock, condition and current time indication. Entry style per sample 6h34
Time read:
11h16
